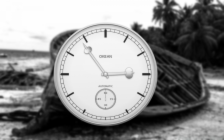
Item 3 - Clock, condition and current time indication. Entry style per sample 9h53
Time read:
2h54
